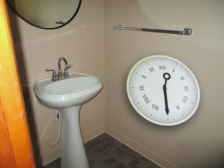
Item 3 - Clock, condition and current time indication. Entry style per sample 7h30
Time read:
12h30
